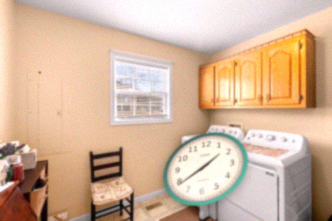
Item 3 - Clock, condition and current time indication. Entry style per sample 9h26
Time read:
1h39
